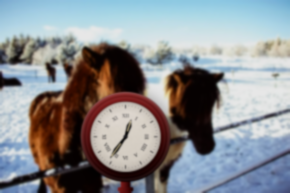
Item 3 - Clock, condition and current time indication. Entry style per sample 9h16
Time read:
12h36
